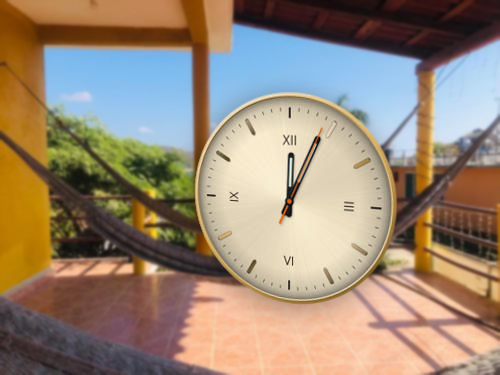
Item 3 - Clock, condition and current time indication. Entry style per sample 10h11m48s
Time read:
12h04m04s
